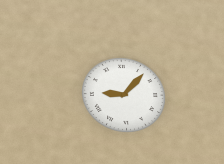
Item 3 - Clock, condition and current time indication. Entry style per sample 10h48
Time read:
9h07
